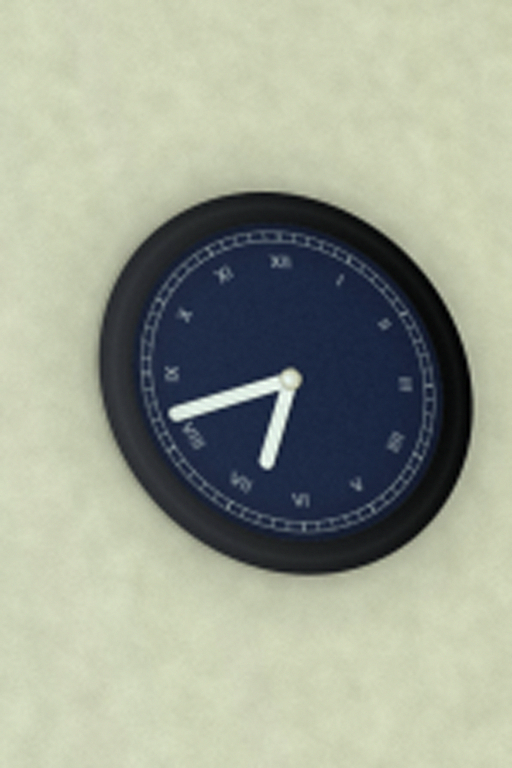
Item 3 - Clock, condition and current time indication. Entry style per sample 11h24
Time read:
6h42
